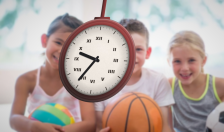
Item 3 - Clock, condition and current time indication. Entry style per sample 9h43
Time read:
9h36
